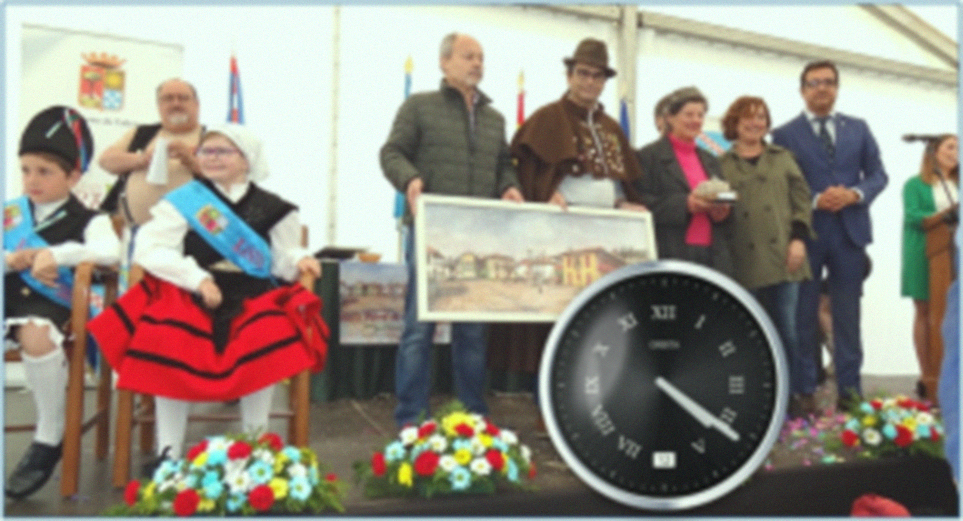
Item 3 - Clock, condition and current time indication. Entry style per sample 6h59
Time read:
4h21
